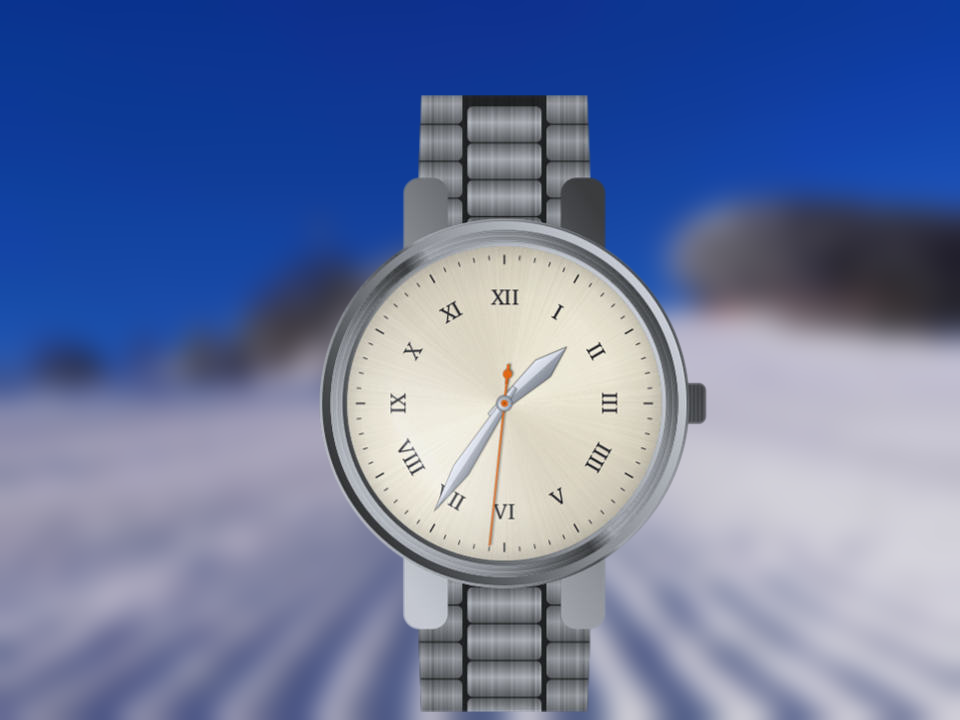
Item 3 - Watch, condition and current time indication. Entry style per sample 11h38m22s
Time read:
1h35m31s
